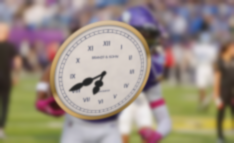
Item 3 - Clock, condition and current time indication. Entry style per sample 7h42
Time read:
6h41
